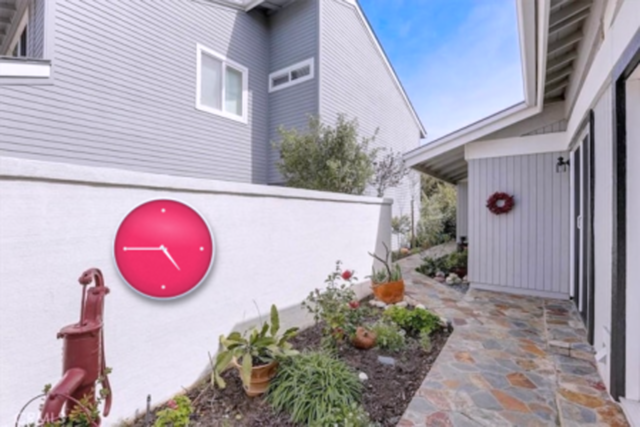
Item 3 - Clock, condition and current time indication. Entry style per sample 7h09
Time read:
4h45
